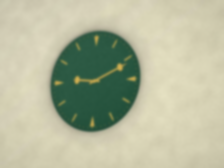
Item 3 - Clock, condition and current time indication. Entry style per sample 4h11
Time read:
9h11
